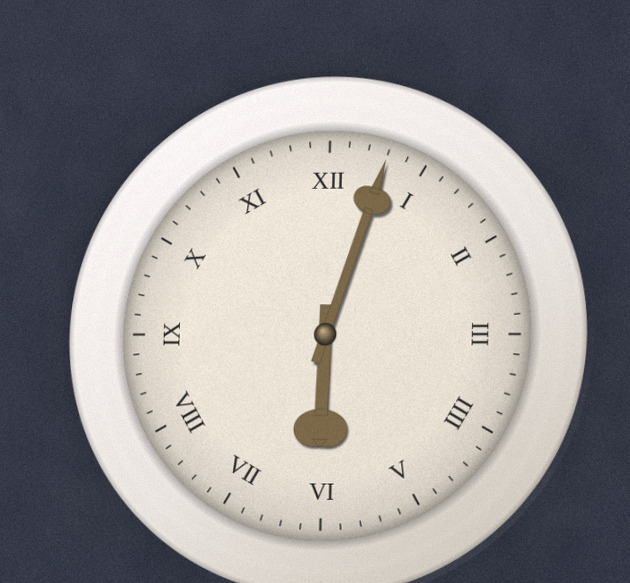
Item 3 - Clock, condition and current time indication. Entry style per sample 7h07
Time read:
6h03
